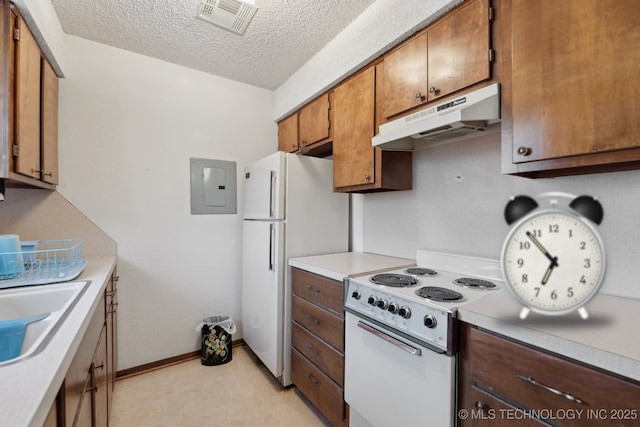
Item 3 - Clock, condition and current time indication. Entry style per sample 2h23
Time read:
6h53
